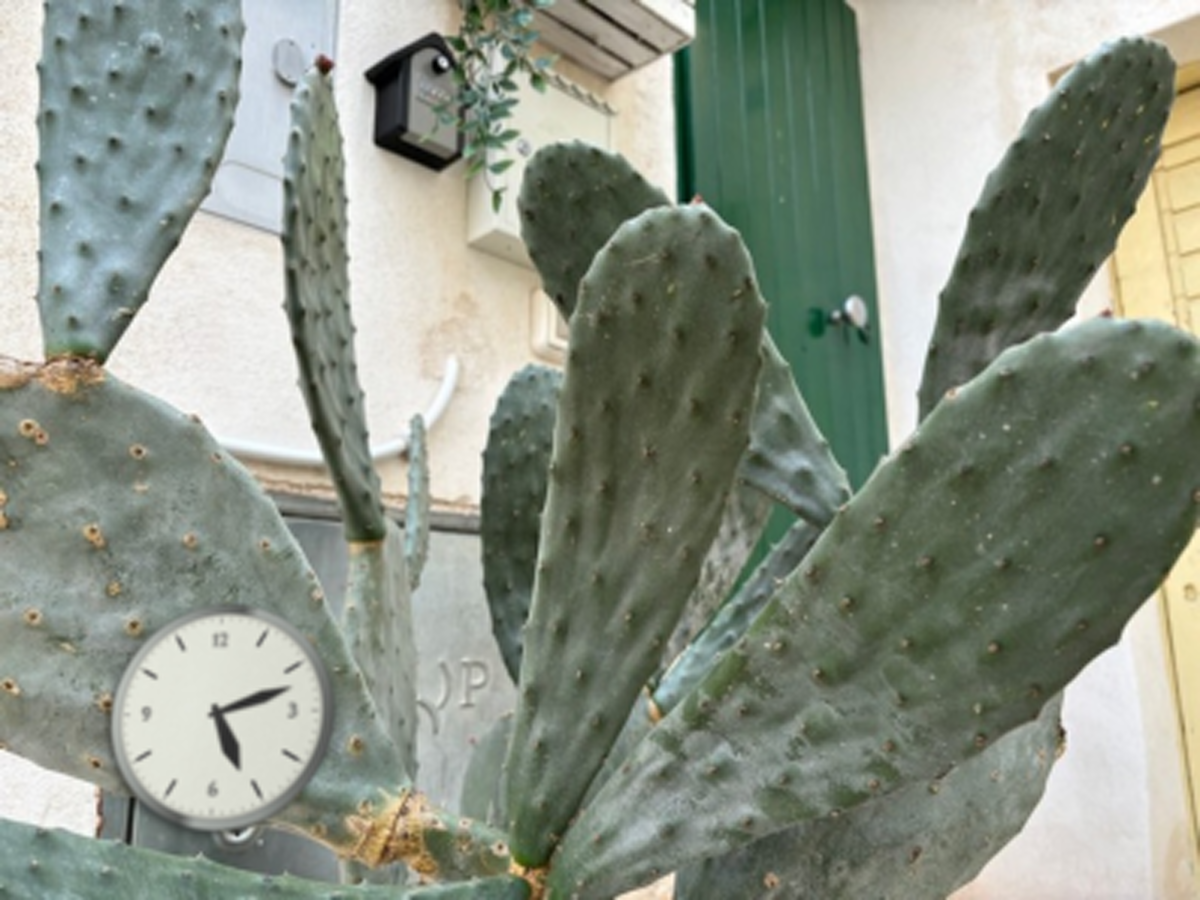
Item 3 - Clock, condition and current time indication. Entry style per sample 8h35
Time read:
5h12
